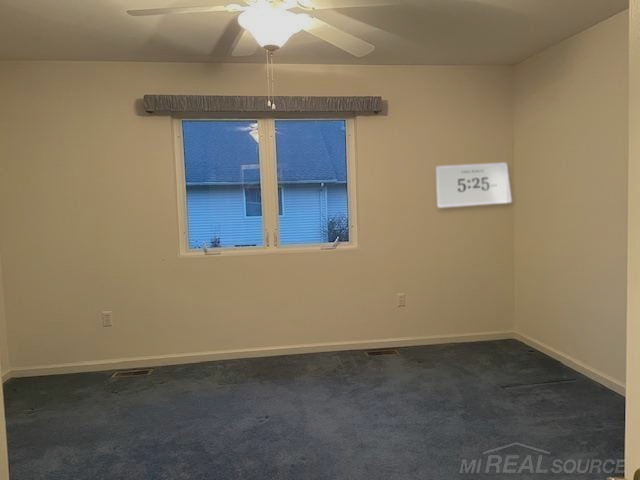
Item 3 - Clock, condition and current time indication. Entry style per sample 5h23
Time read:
5h25
